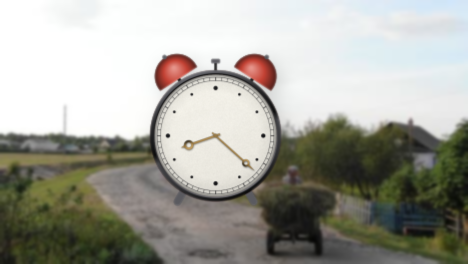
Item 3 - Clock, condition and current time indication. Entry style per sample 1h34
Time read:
8h22
